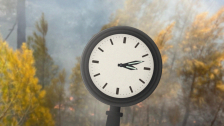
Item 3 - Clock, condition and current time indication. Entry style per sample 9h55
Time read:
3h12
